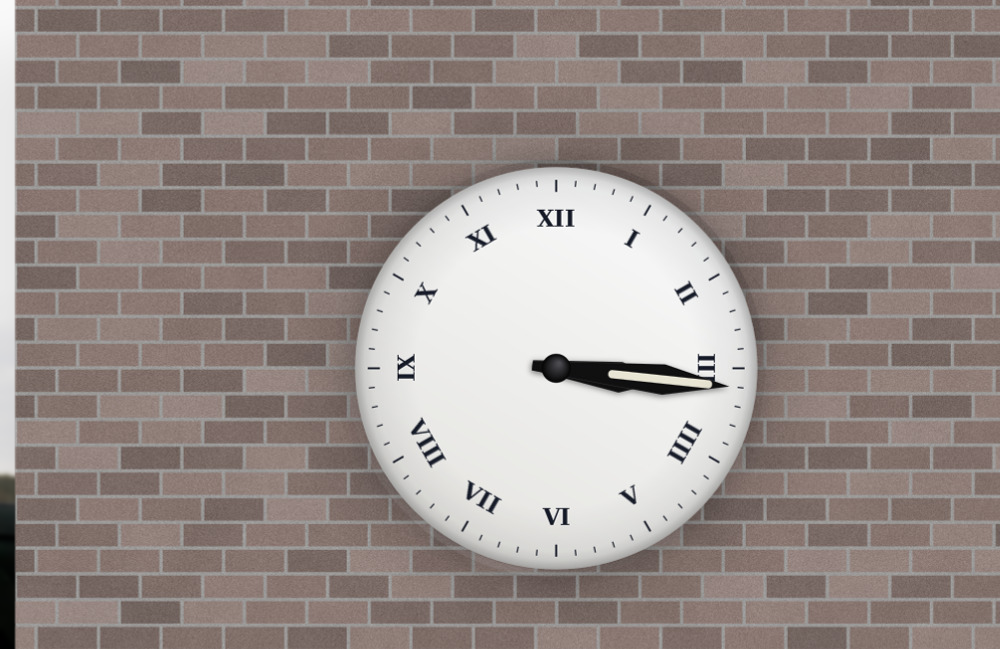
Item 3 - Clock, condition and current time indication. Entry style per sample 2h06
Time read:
3h16
